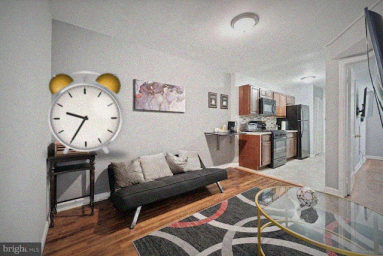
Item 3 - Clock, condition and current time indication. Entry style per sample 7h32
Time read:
9h35
